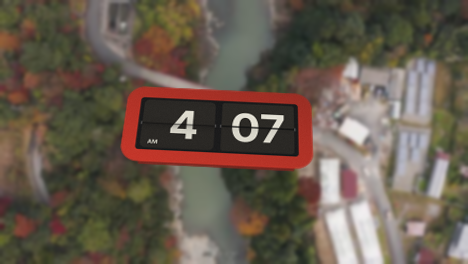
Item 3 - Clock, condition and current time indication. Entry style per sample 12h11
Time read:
4h07
